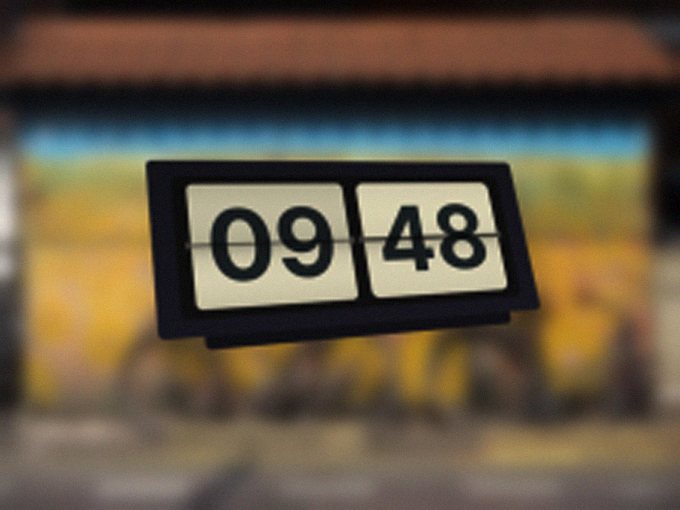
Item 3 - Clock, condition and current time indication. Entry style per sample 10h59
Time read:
9h48
